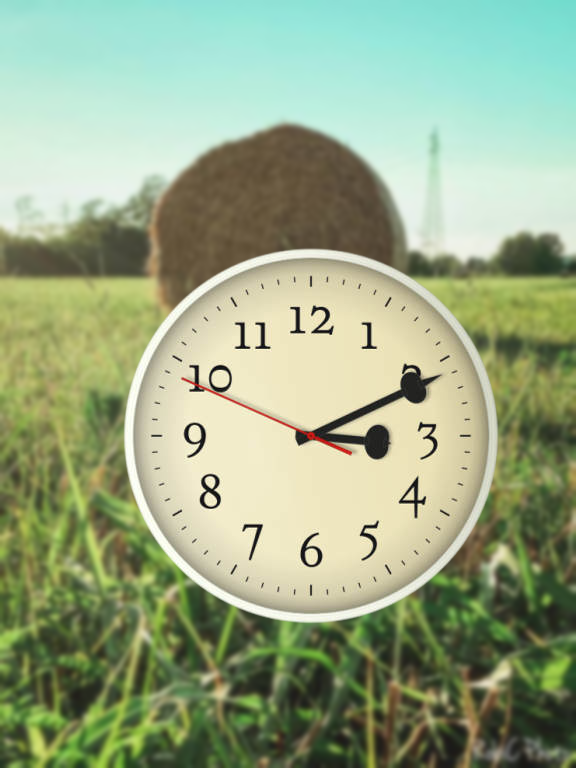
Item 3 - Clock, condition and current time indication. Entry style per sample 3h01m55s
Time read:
3h10m49s
